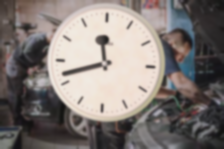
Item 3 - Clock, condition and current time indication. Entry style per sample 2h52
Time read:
11h42
